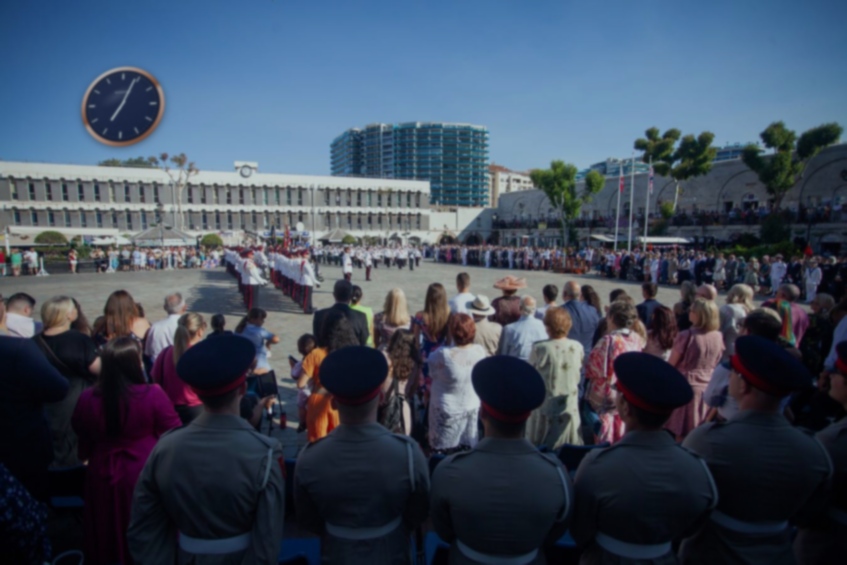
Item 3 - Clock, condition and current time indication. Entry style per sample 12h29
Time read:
7h04
